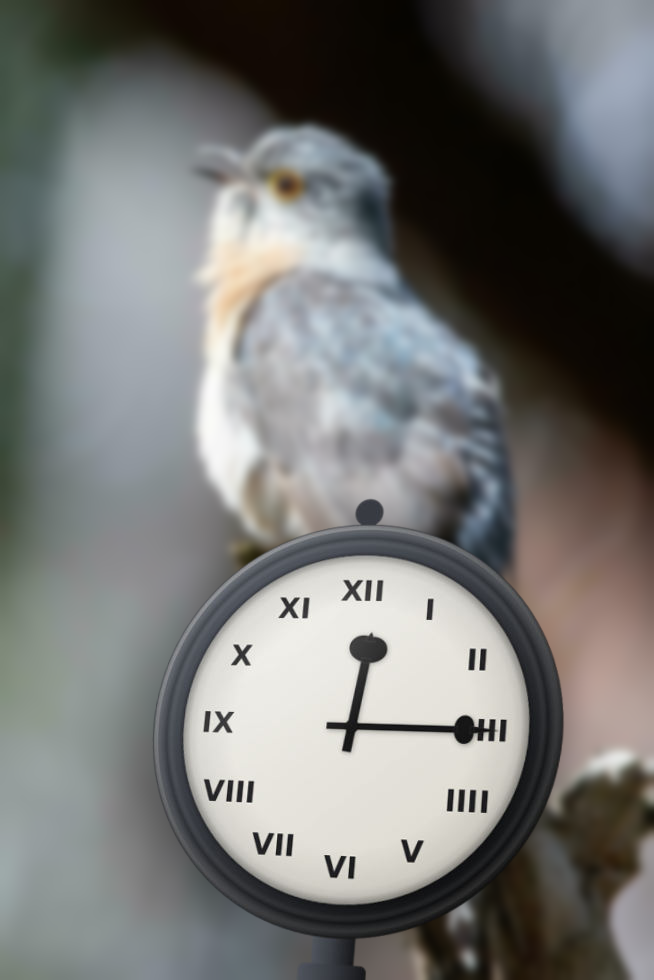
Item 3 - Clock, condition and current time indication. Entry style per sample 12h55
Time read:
12h15
